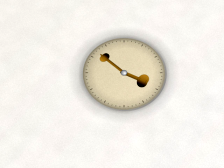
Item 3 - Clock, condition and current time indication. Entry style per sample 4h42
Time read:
3h52
